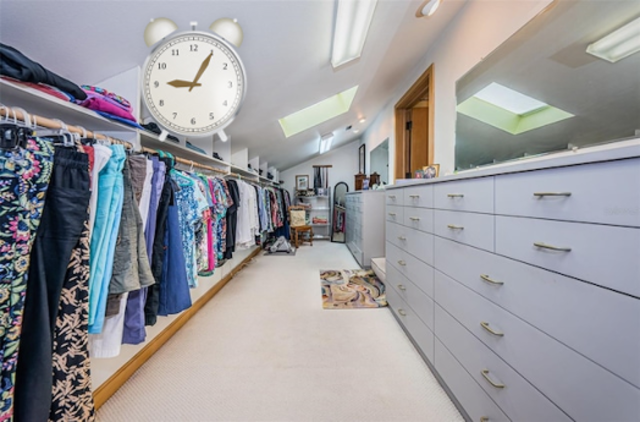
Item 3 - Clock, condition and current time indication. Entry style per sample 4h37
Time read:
9h05
